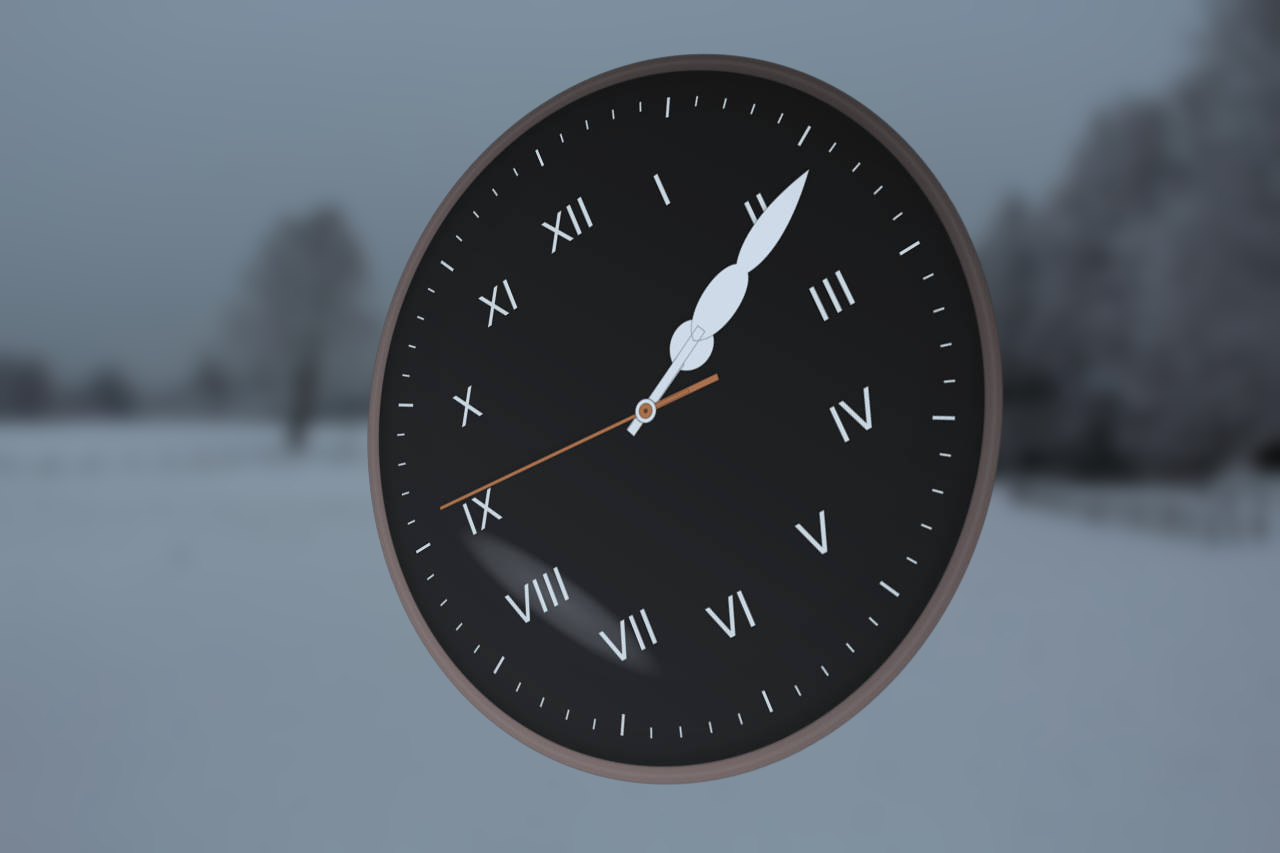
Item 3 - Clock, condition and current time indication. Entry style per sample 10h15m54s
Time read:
2h10m46s
